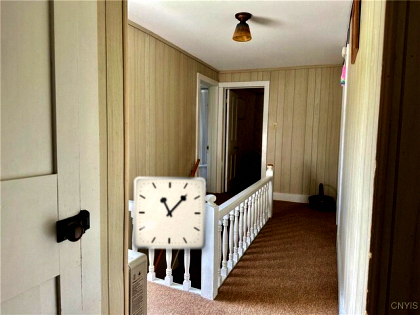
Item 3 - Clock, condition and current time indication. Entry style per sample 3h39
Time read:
11h07
